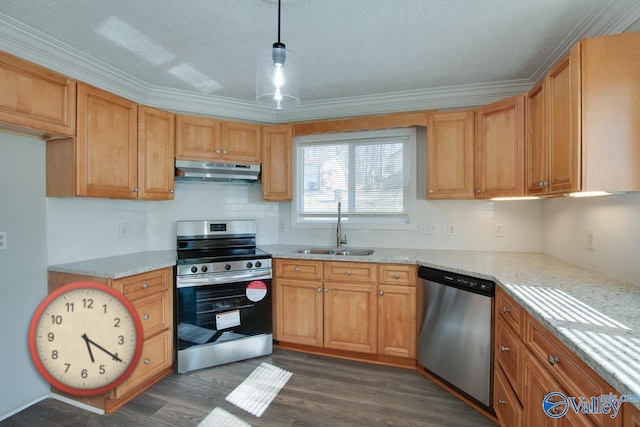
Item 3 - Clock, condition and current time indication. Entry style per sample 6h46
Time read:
5h20
